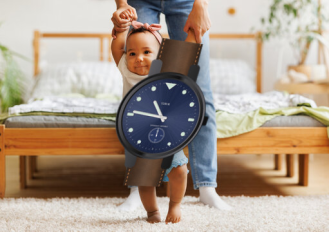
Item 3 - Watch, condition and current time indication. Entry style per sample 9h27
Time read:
10h46
